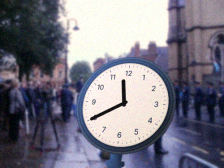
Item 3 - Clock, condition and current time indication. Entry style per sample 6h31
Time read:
11h40
